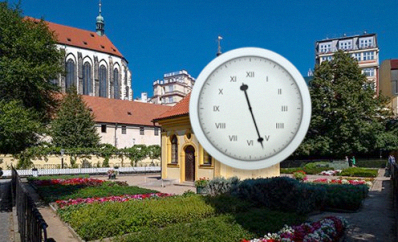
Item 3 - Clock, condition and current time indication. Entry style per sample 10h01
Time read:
11h27
